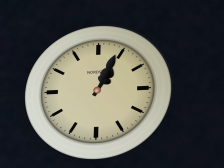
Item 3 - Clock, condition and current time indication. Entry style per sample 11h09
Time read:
1h04
